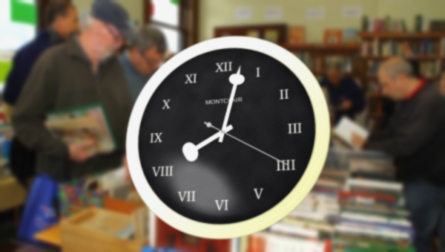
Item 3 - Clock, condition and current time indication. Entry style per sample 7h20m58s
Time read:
8h02m20s
